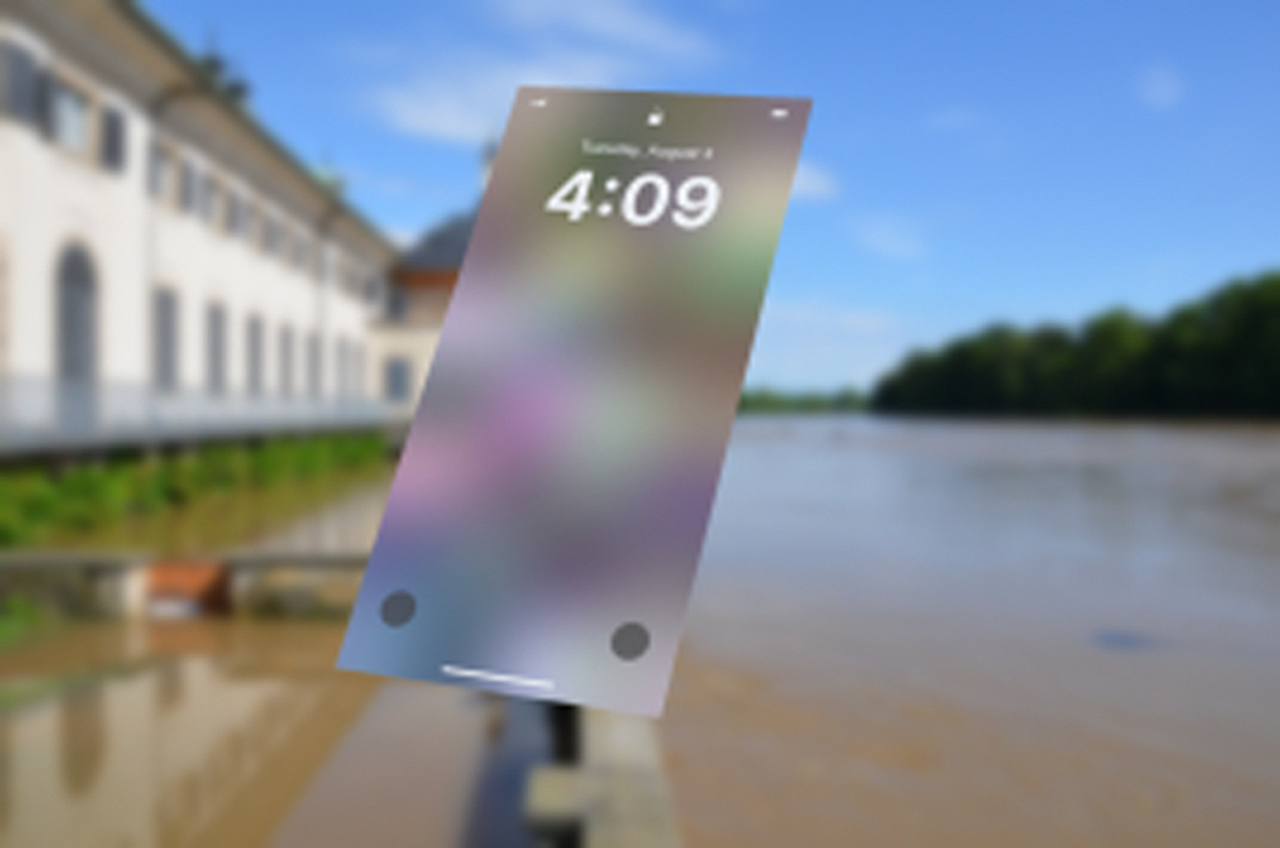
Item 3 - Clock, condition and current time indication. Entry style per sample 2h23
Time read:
4h09
